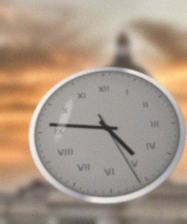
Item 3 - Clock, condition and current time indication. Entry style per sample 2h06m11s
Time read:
4h46m26s
